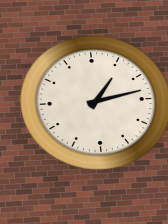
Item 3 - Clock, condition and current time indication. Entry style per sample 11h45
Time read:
1h13
